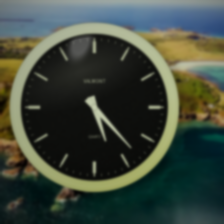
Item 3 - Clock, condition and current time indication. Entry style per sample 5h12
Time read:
5h23
